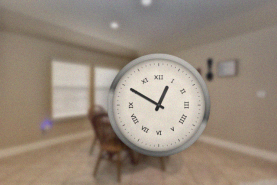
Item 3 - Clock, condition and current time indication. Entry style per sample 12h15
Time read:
12h50
